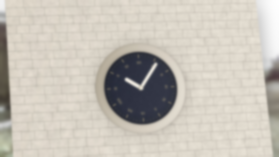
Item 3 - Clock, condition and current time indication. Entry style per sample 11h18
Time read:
10h06
